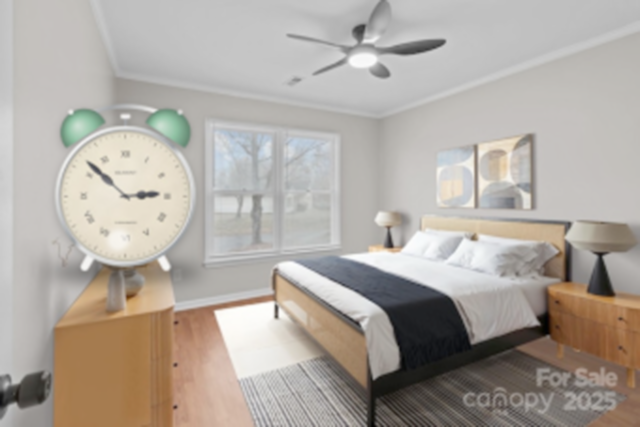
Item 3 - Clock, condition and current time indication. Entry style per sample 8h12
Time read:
2h52
